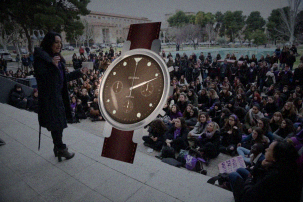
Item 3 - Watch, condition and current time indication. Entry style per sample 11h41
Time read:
2h11
